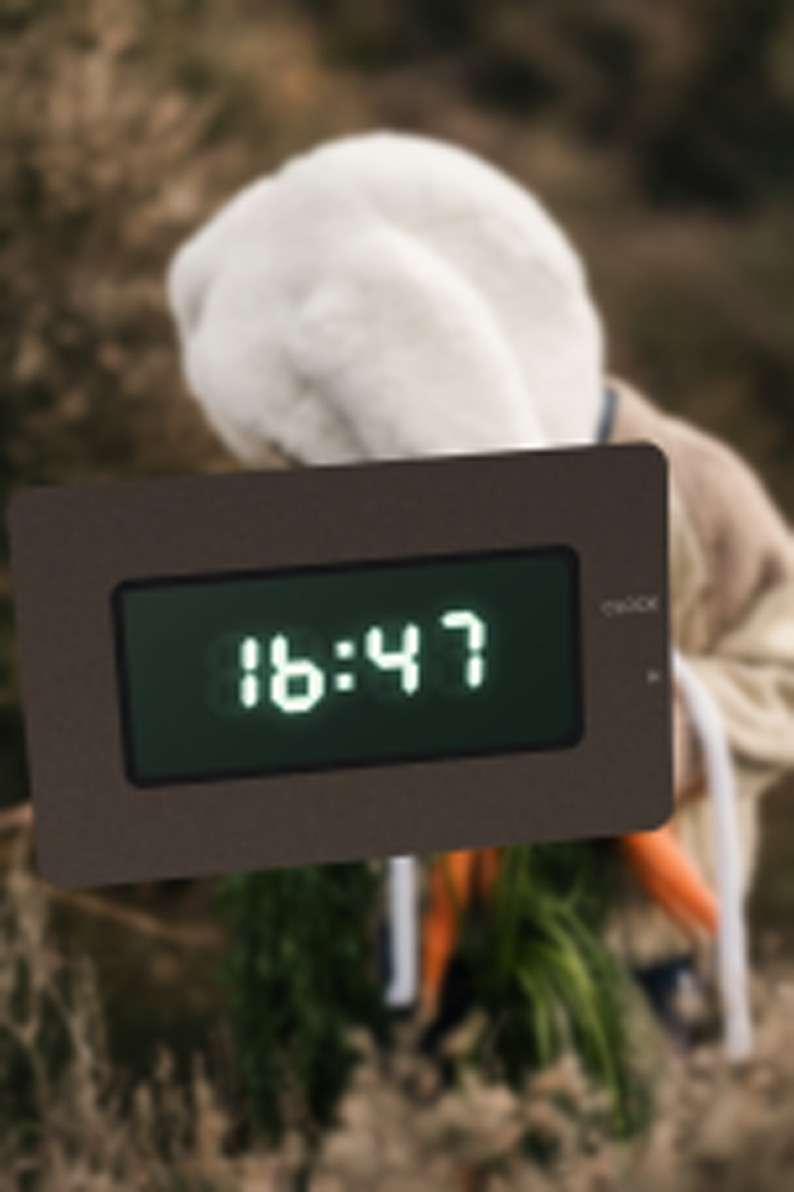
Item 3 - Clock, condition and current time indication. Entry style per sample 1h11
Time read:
16h47
